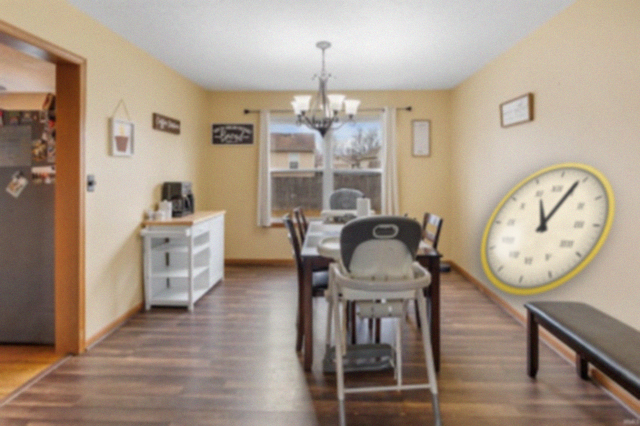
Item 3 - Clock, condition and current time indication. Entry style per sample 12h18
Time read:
11h04
